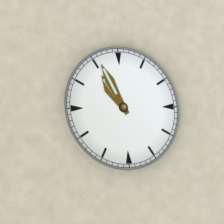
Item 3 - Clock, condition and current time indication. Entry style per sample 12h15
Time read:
10h56
